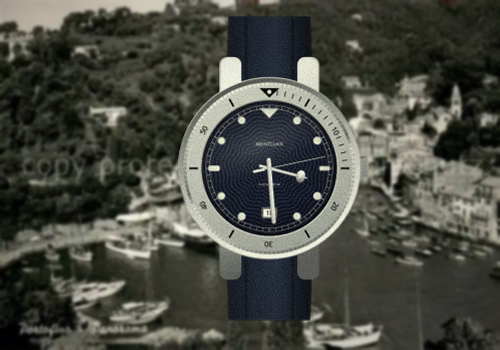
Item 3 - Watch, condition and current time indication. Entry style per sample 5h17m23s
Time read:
3h29m13s
